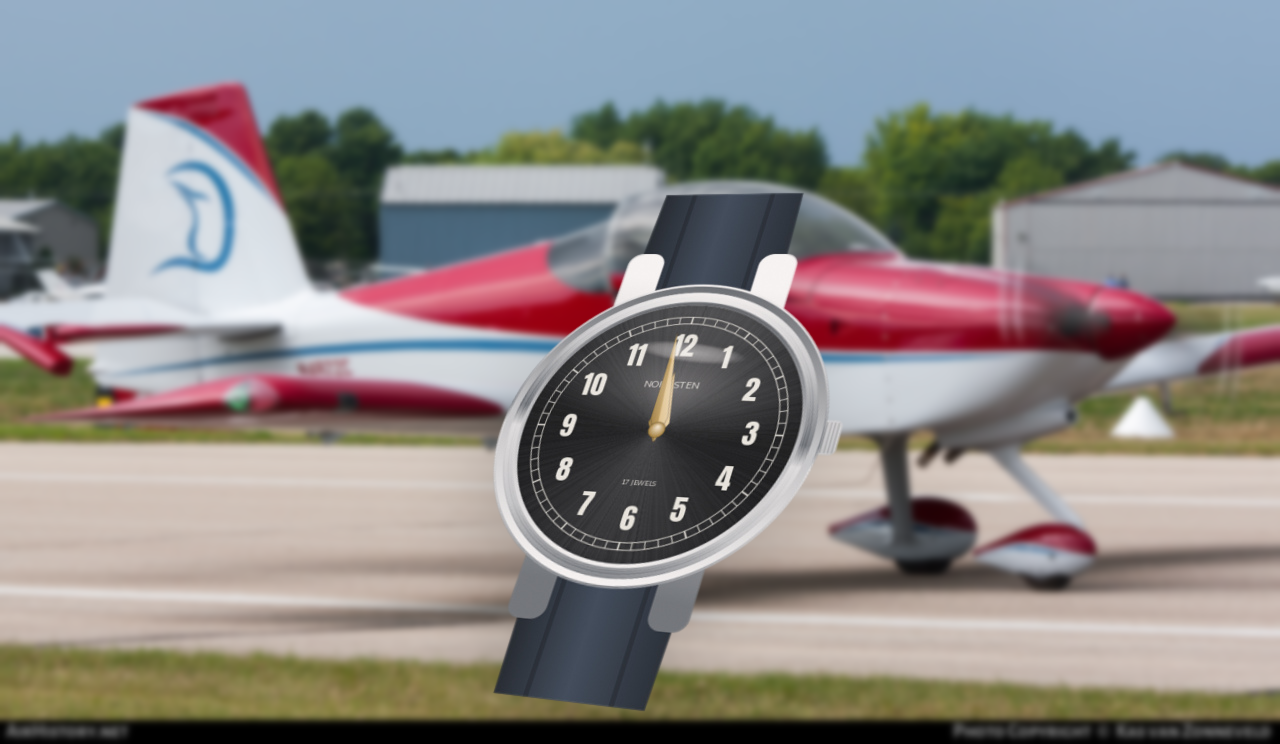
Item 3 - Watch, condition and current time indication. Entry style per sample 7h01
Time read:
11h59
